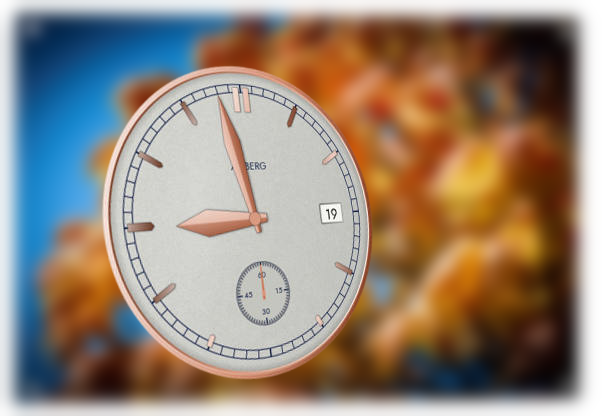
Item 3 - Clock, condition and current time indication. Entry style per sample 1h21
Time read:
8h58
